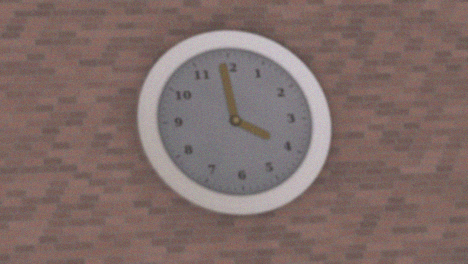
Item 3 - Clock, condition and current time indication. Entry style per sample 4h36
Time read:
3h59
